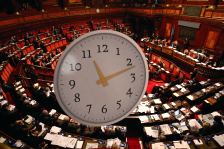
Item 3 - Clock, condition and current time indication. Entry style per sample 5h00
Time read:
11h12
